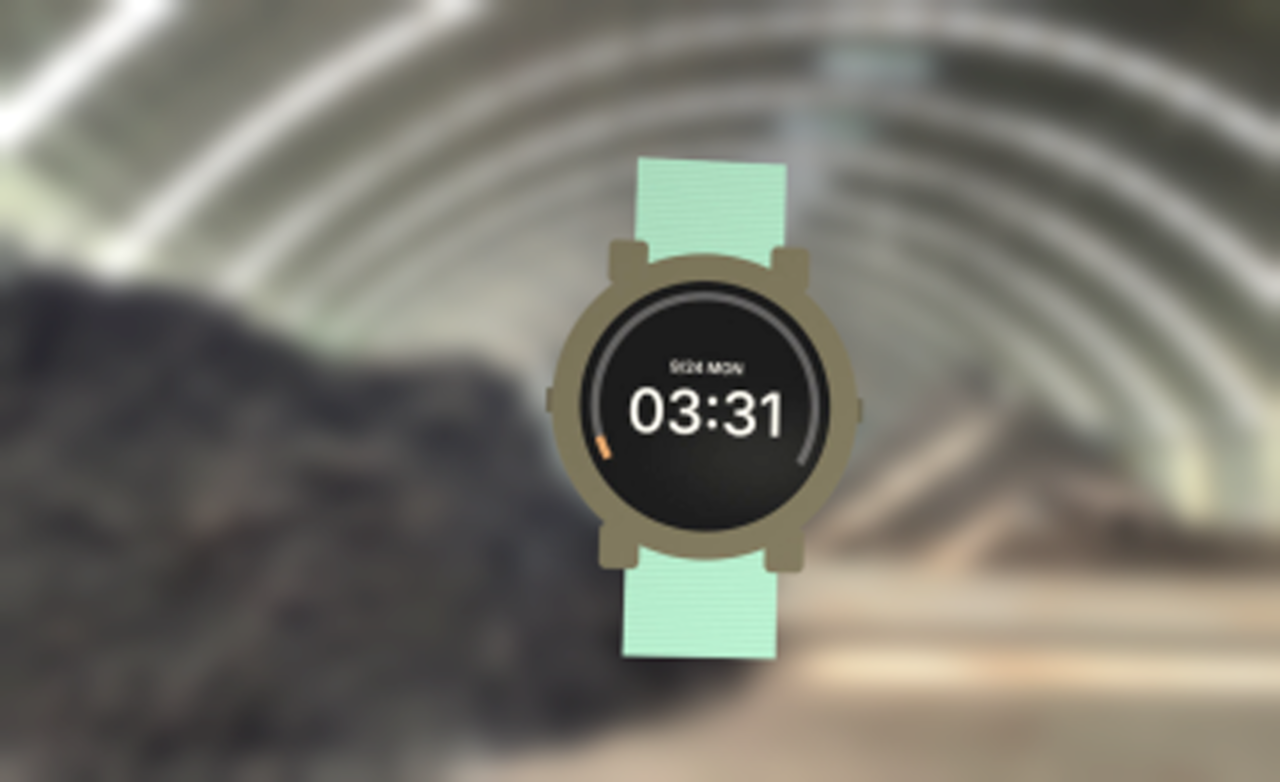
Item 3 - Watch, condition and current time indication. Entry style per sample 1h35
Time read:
3h31
